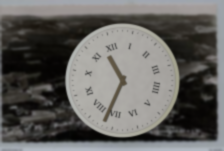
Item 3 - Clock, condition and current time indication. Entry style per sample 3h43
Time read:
11h37
